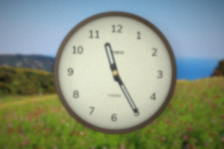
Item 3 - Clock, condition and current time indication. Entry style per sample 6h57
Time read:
11h25
